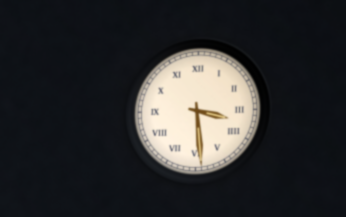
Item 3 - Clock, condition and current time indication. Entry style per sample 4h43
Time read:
3h29
